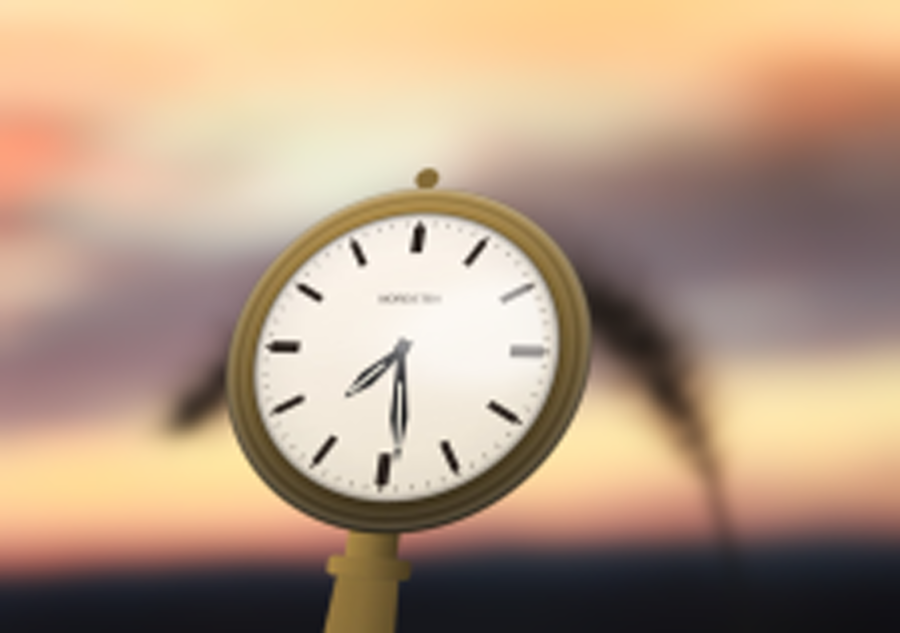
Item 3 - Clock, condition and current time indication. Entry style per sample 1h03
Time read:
7h29
